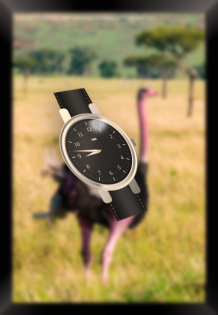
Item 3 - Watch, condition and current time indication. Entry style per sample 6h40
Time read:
8h47
